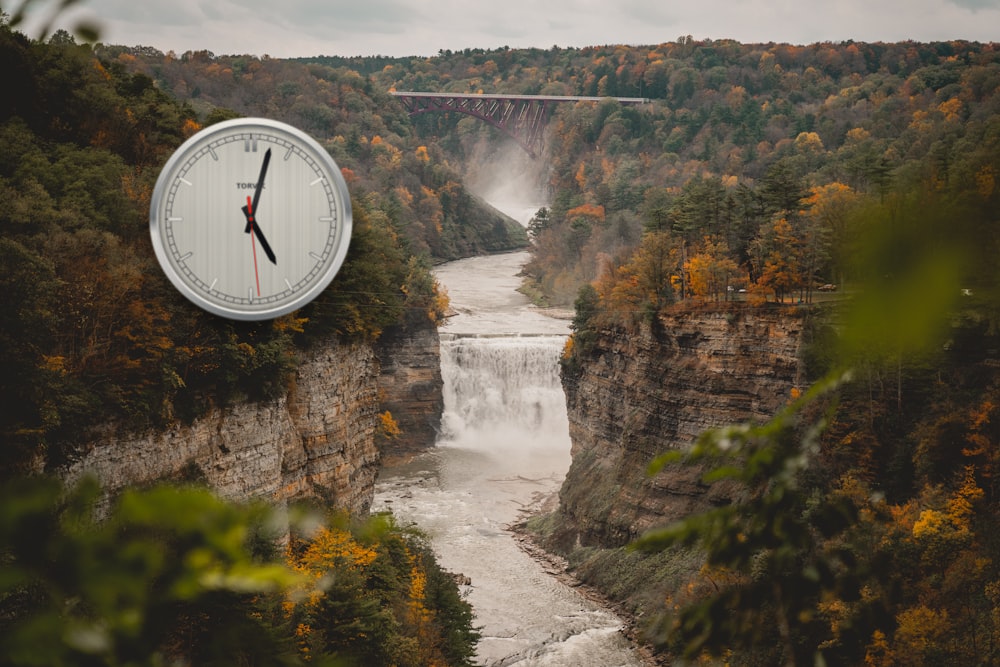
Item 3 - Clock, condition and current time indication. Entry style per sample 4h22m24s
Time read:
5h02m29s
